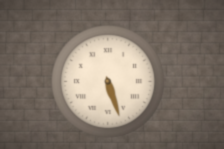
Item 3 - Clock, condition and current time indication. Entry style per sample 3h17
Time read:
5h27
